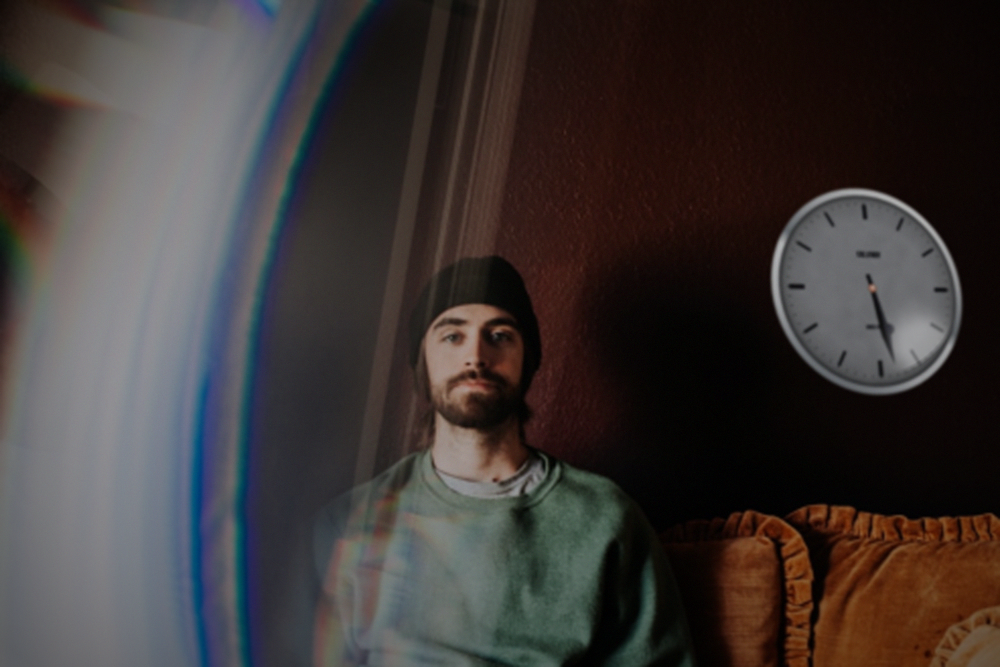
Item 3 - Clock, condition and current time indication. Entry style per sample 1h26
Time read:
5h28
